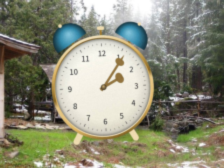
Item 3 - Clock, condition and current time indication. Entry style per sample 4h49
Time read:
2h06
